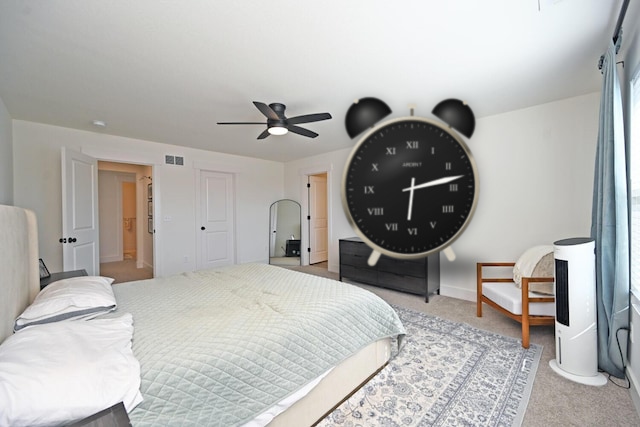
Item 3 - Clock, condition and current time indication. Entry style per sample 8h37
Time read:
6h13
